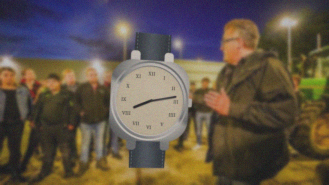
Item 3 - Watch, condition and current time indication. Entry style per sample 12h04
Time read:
8h13
